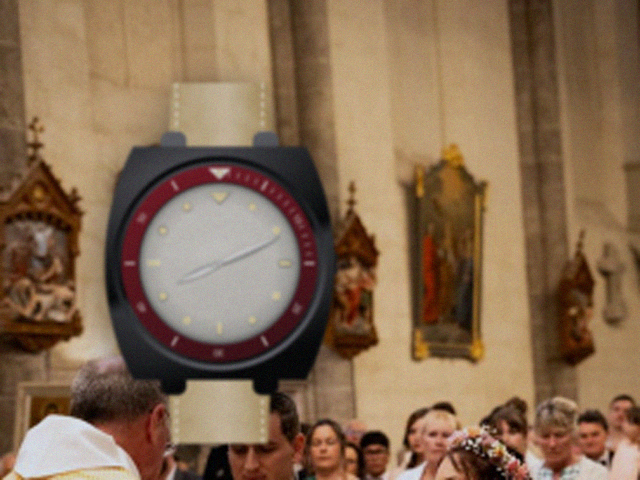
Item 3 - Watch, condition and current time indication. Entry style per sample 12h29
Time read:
8h11
